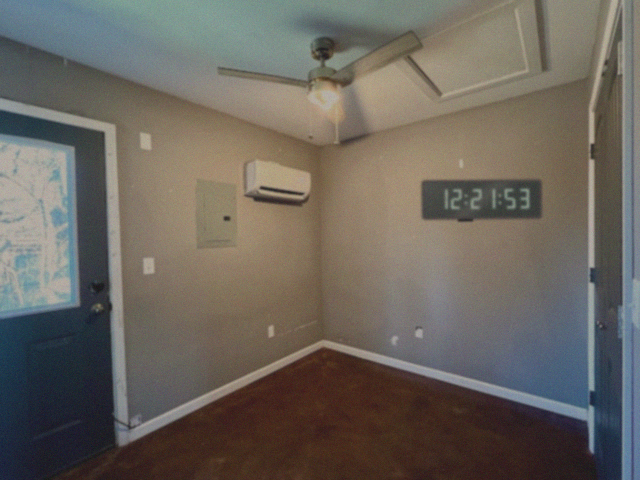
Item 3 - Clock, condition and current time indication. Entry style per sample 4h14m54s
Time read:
12h21m53s
